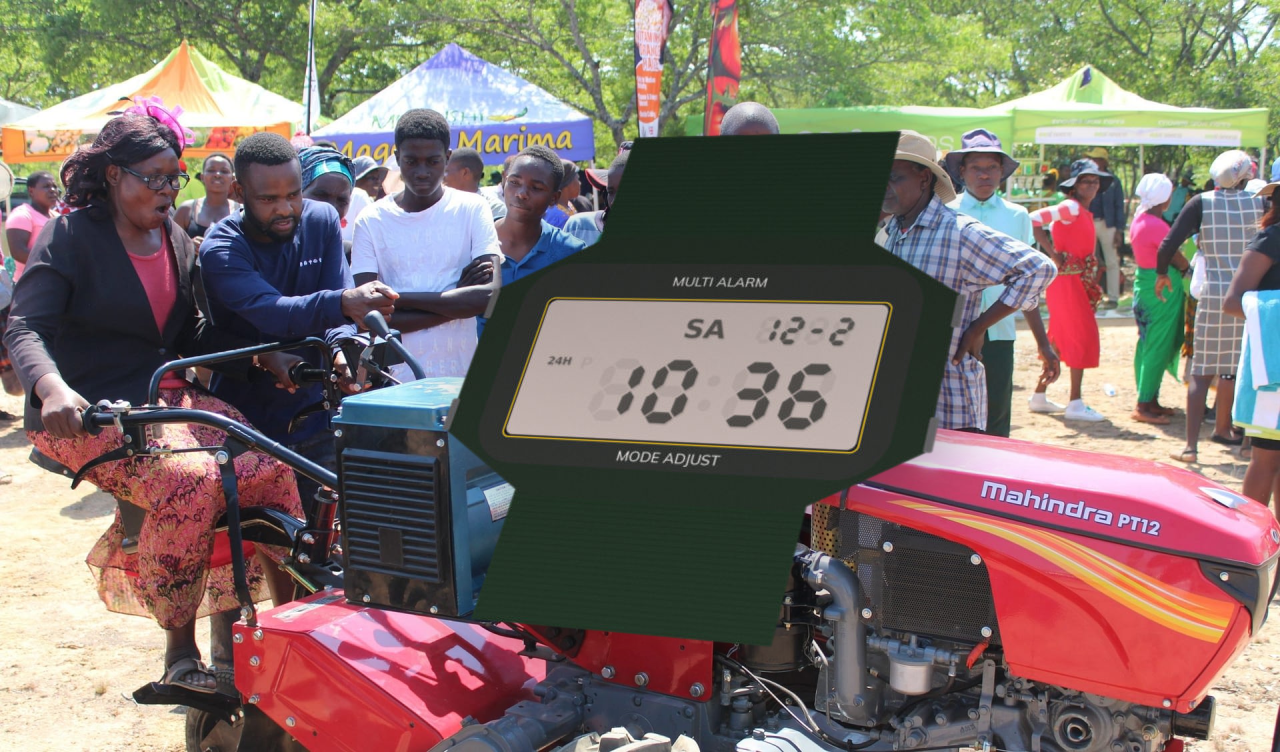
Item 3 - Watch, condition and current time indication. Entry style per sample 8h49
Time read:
10h36
